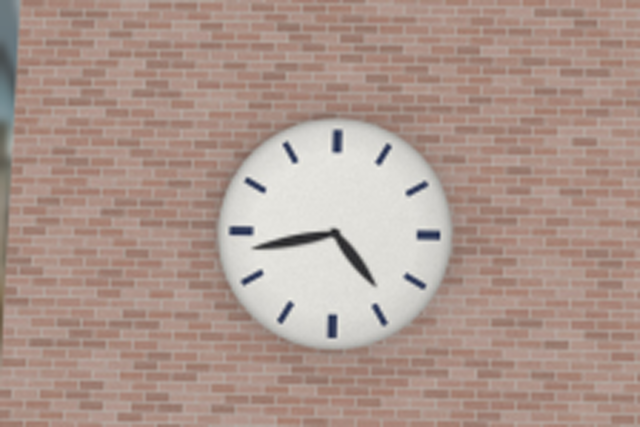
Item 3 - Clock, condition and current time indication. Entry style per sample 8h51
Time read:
4h43
